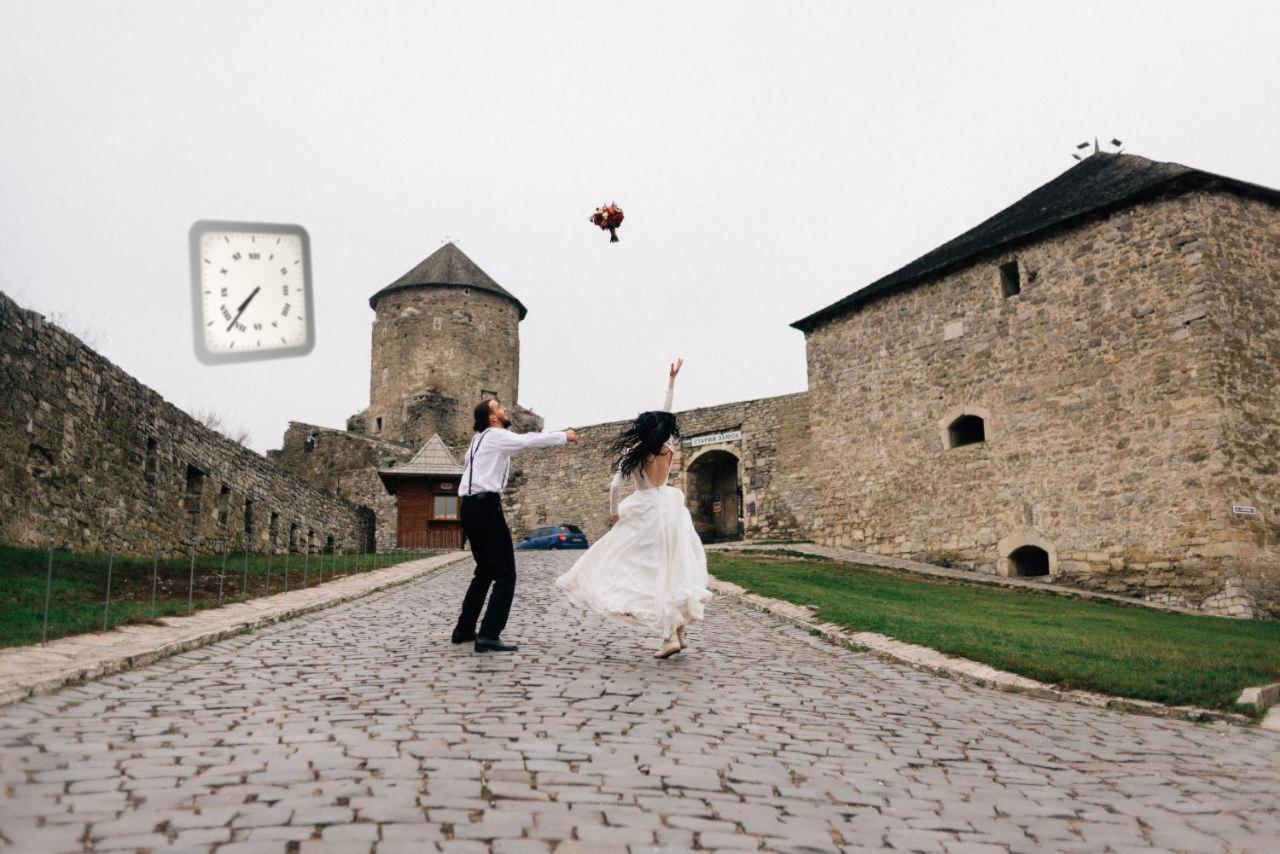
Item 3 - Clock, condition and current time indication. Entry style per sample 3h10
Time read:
7h37
